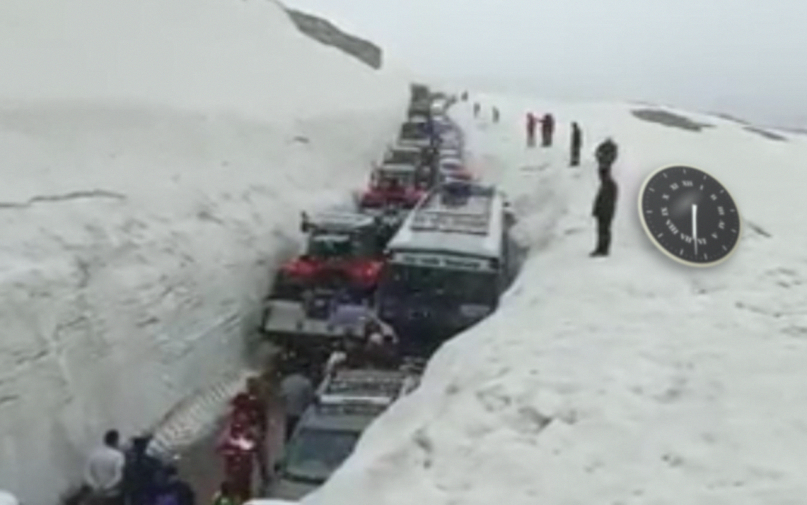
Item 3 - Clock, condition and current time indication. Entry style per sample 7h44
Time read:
6h32
